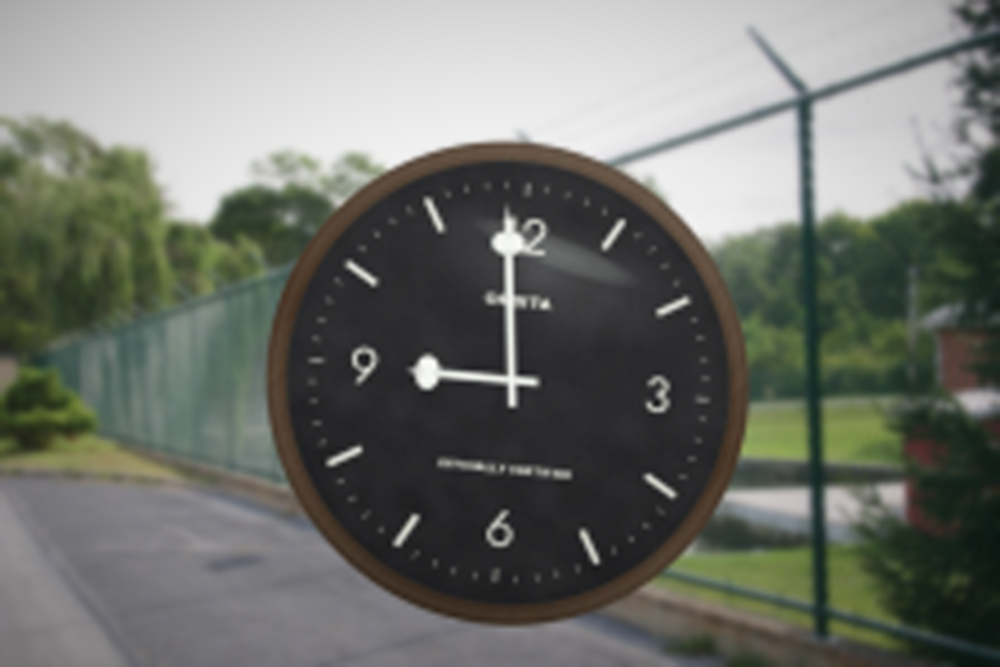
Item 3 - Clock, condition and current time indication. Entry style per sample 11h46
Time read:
8h59
